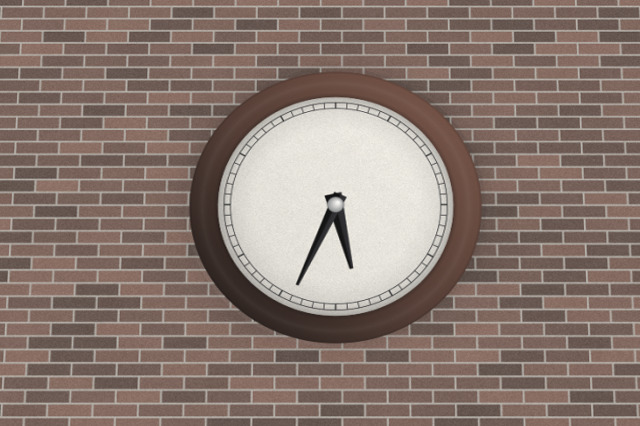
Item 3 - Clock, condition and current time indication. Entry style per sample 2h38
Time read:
5h34
